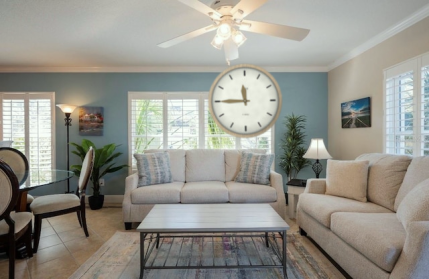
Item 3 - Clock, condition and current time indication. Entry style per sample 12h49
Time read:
11h45
